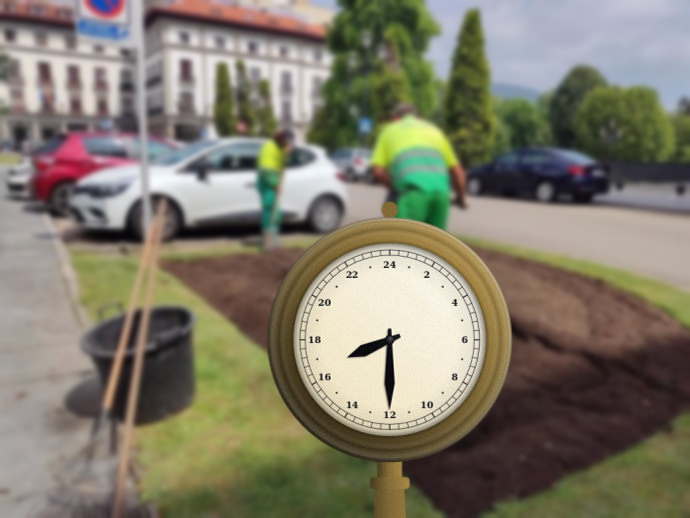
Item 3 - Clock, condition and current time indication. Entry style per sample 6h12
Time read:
16h30
